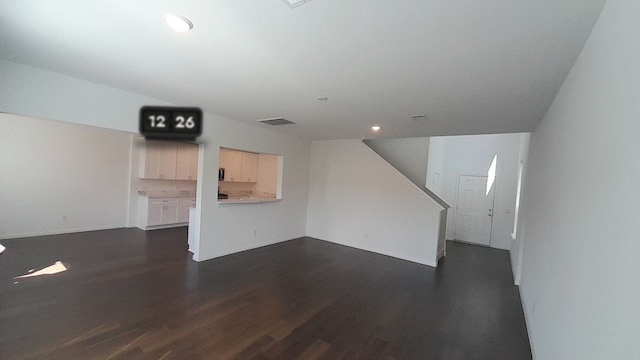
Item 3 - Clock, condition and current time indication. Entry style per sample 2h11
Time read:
12h26
